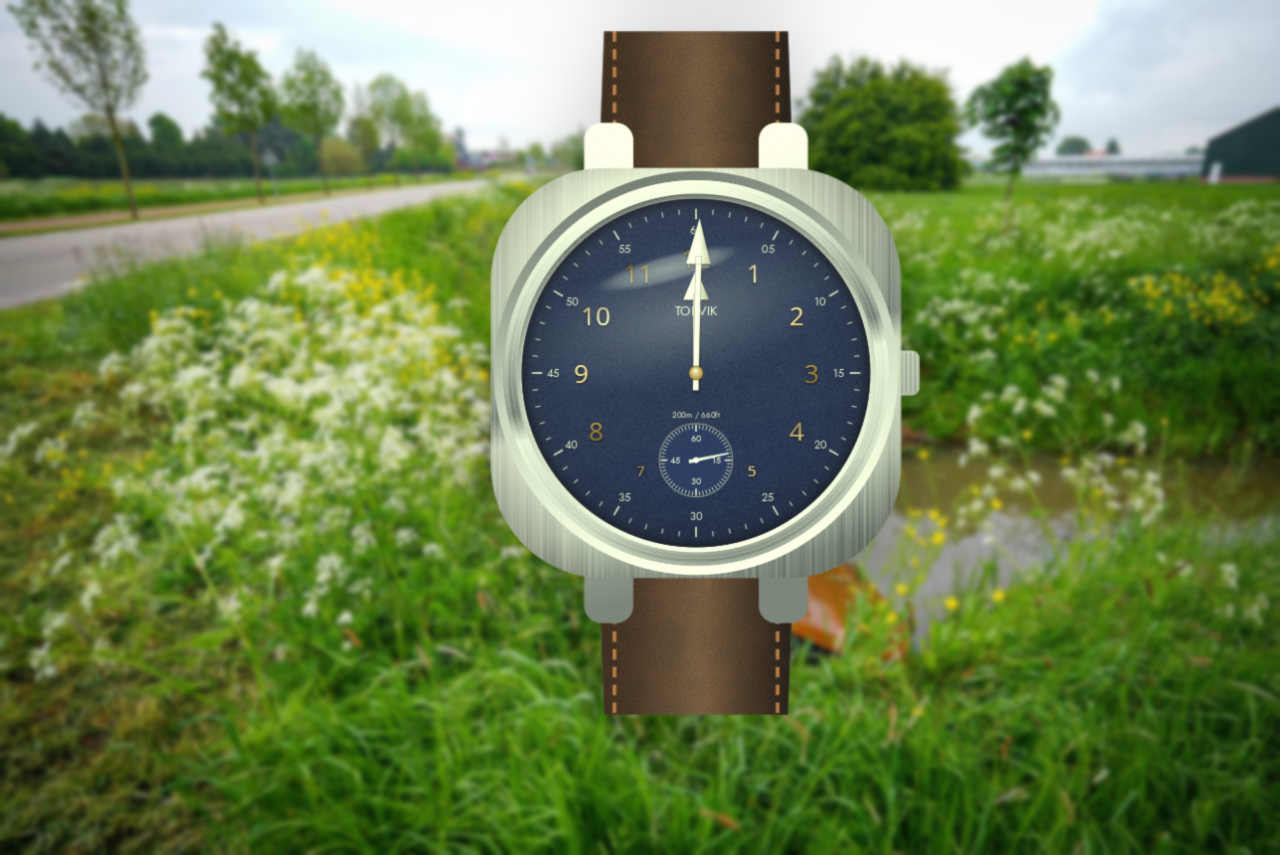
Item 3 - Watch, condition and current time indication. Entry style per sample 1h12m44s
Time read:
12h00m13s
